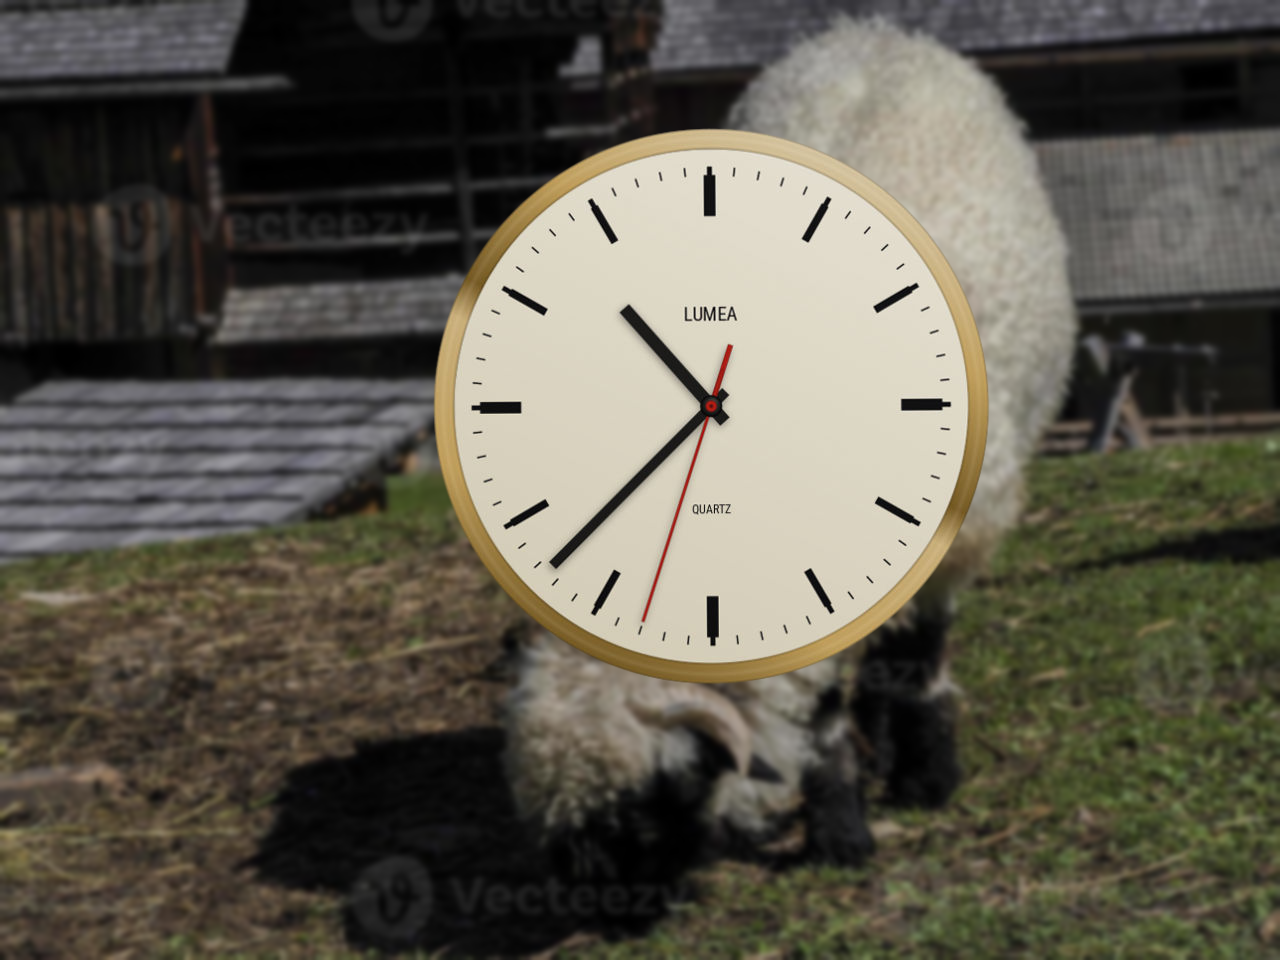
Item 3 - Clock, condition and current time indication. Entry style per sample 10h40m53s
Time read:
10h37m33s
